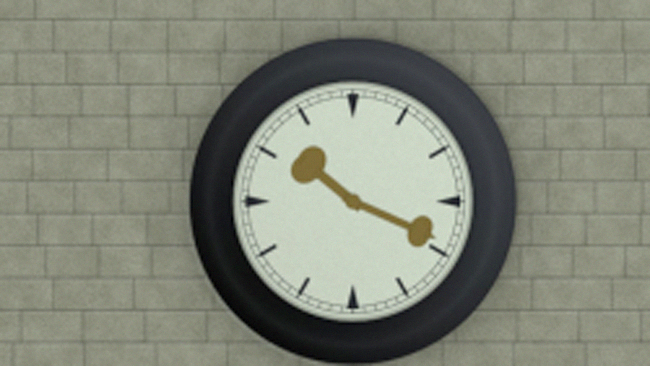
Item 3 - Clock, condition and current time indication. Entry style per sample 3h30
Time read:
10h19
